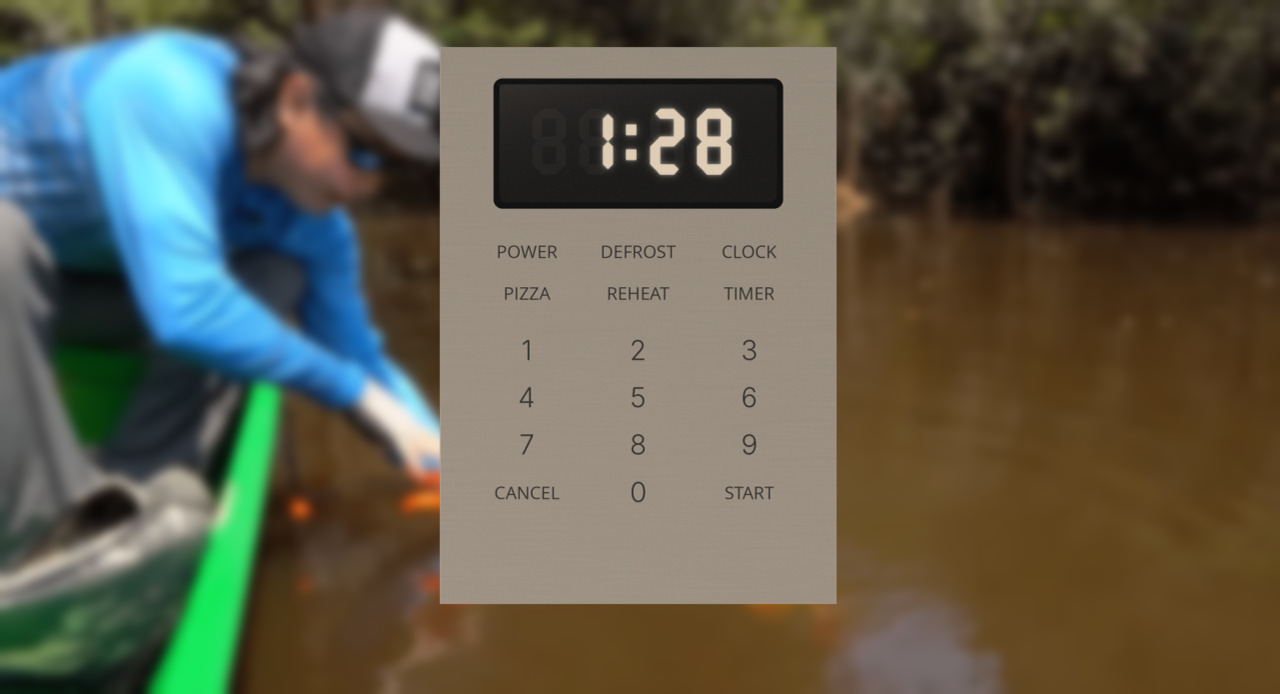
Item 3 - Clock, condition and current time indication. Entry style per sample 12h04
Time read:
1h28
